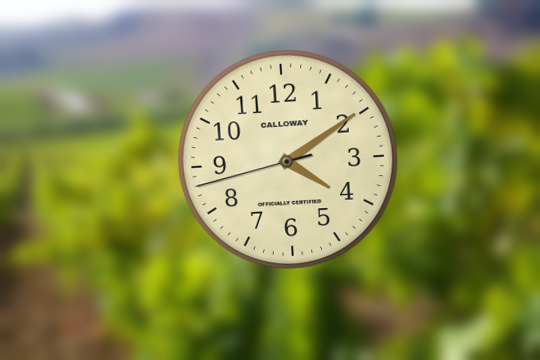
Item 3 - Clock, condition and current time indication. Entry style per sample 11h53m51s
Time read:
4h09m43s
